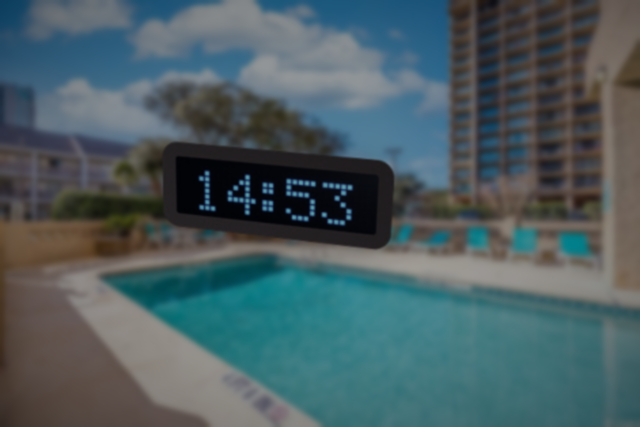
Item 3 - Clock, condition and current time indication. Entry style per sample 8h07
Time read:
14h53
